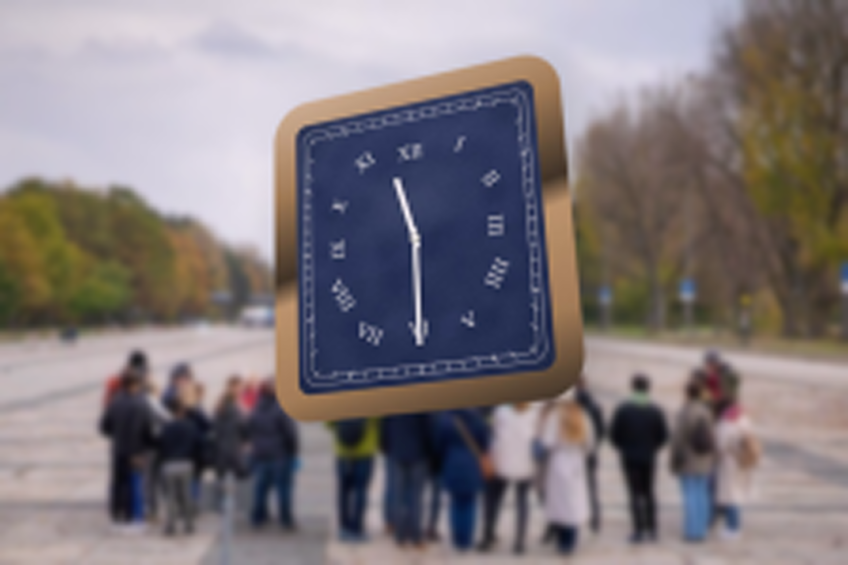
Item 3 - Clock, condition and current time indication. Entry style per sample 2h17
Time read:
11h30
